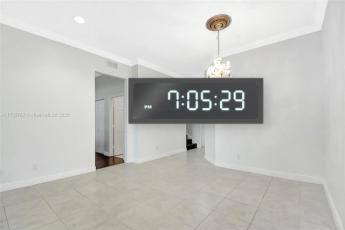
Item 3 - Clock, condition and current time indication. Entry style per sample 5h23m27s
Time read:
7h05m29s
